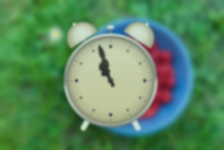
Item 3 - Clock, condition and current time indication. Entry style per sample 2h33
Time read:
10h57
